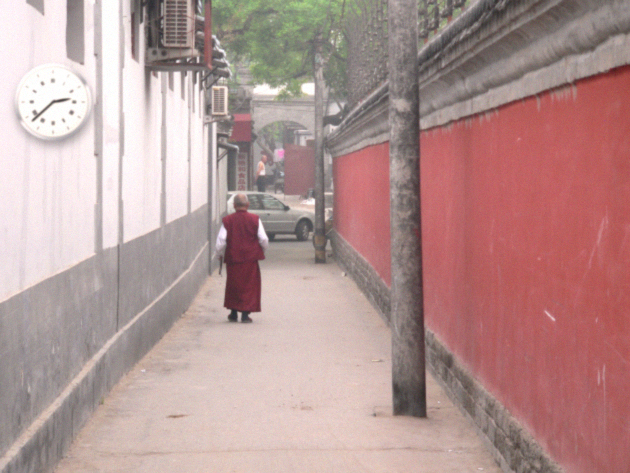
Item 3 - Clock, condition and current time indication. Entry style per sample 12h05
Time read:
2h38
